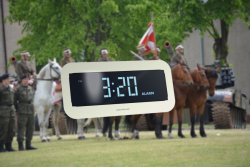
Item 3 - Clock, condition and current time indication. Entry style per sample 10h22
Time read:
3h20
